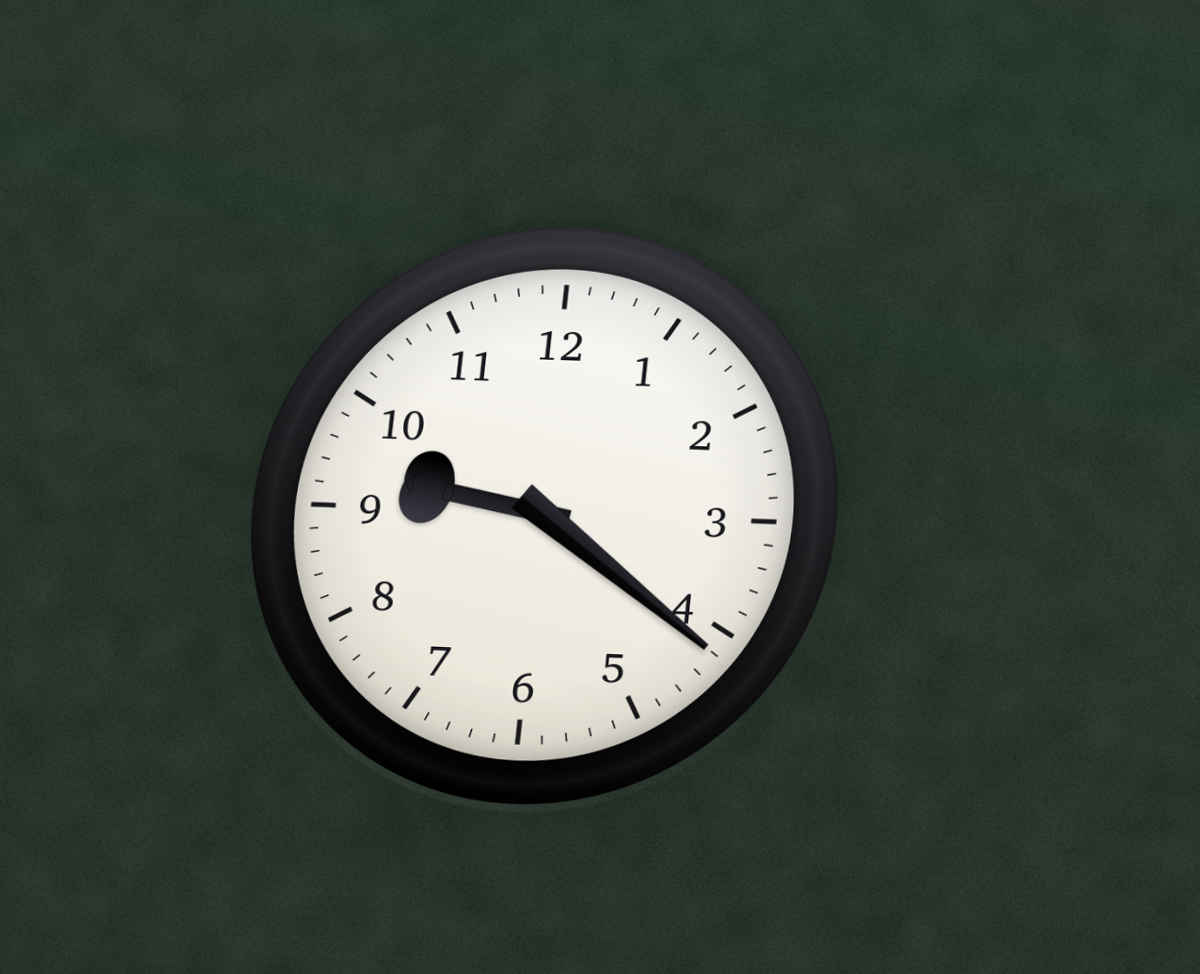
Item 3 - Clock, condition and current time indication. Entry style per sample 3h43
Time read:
9h21
